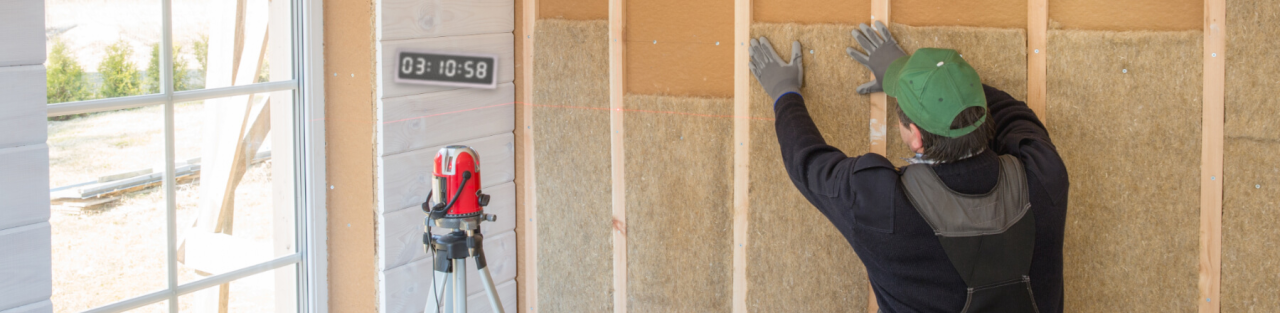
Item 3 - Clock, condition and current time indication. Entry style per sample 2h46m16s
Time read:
3h10m58s
